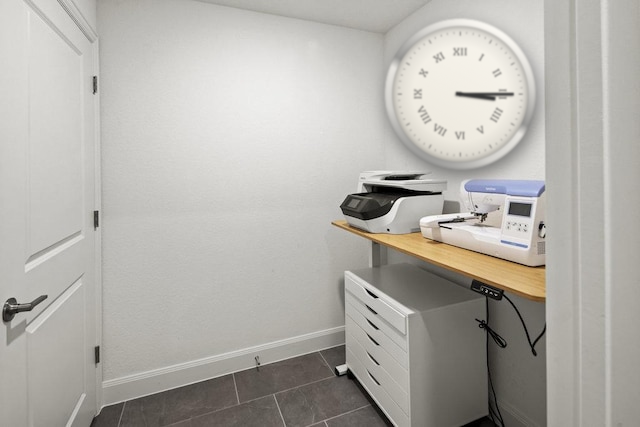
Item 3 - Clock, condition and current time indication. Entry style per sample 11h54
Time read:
3h15
